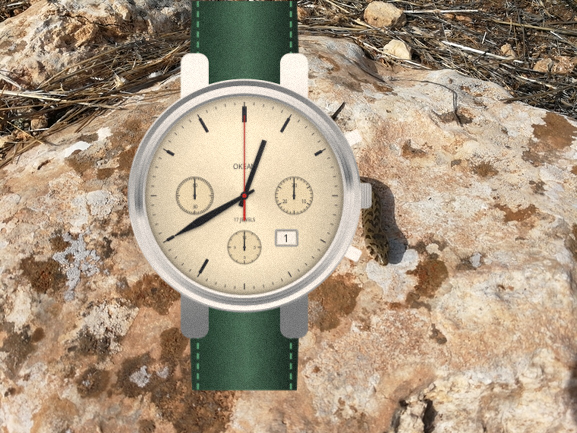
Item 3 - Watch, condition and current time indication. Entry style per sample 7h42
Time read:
12h40
